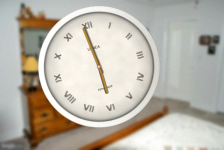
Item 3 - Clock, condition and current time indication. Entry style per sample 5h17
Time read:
5h59
